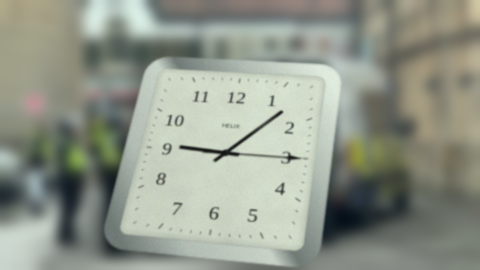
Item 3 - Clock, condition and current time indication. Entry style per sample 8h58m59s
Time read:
9h07m15s
